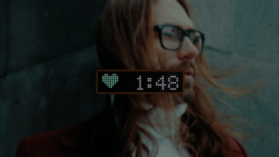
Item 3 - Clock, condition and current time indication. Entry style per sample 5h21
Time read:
1h48
